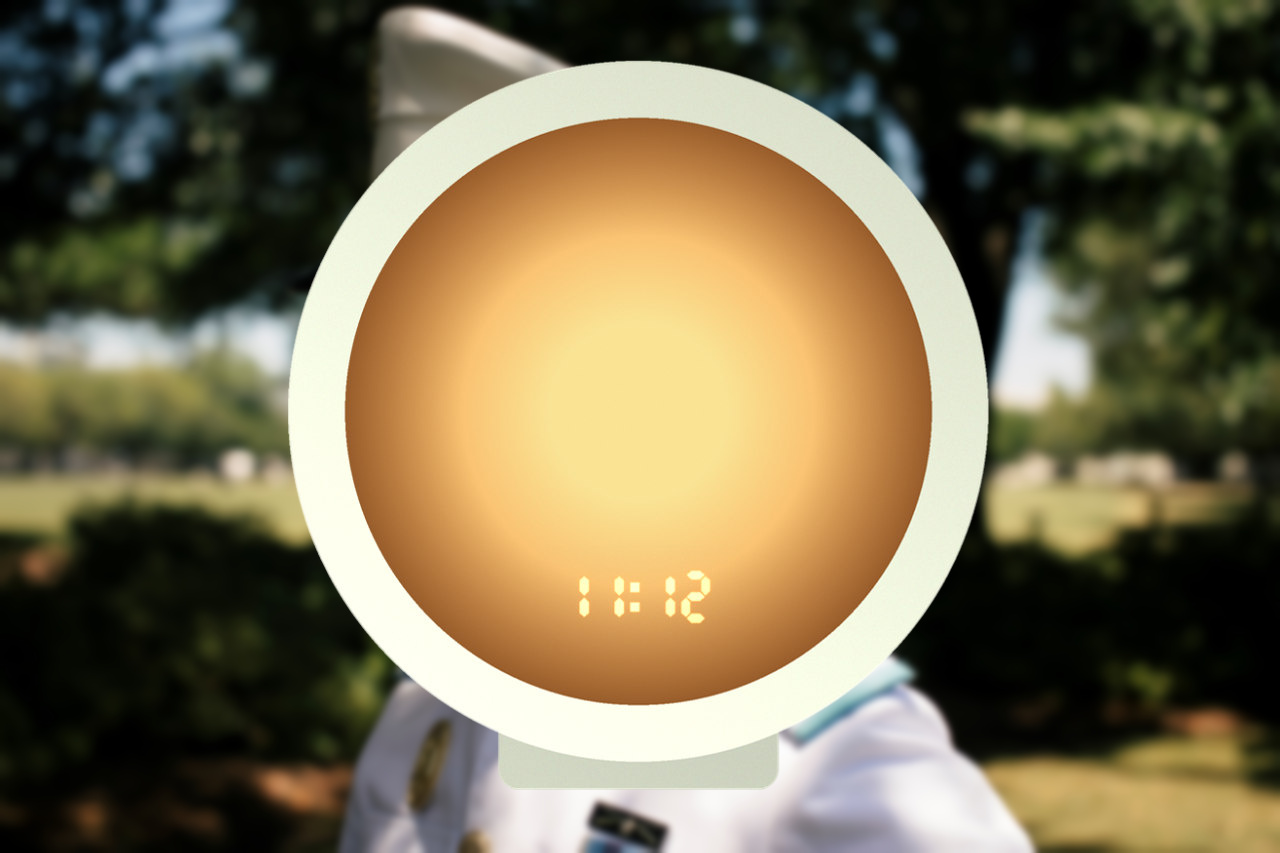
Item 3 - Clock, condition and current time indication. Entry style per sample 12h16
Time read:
11h12
